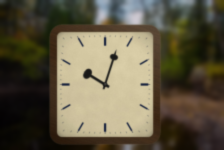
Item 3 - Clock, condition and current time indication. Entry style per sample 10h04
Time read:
10h03
